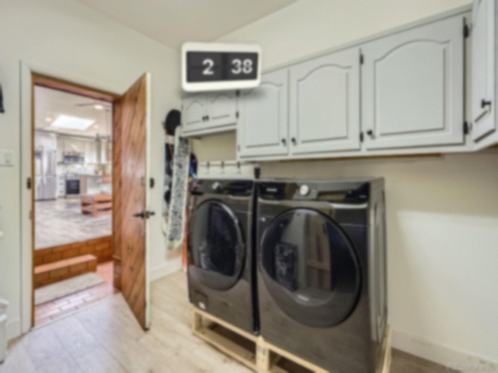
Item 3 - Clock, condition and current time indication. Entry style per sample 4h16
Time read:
2h38
